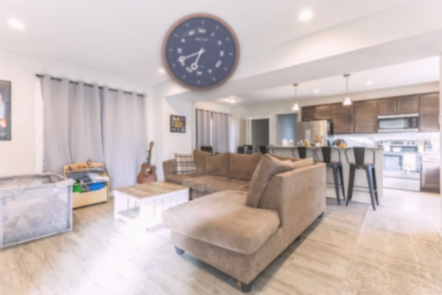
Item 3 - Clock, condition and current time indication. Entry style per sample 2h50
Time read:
6h41
